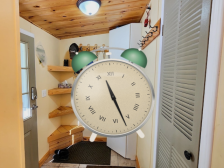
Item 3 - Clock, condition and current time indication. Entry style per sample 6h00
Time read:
11h27
